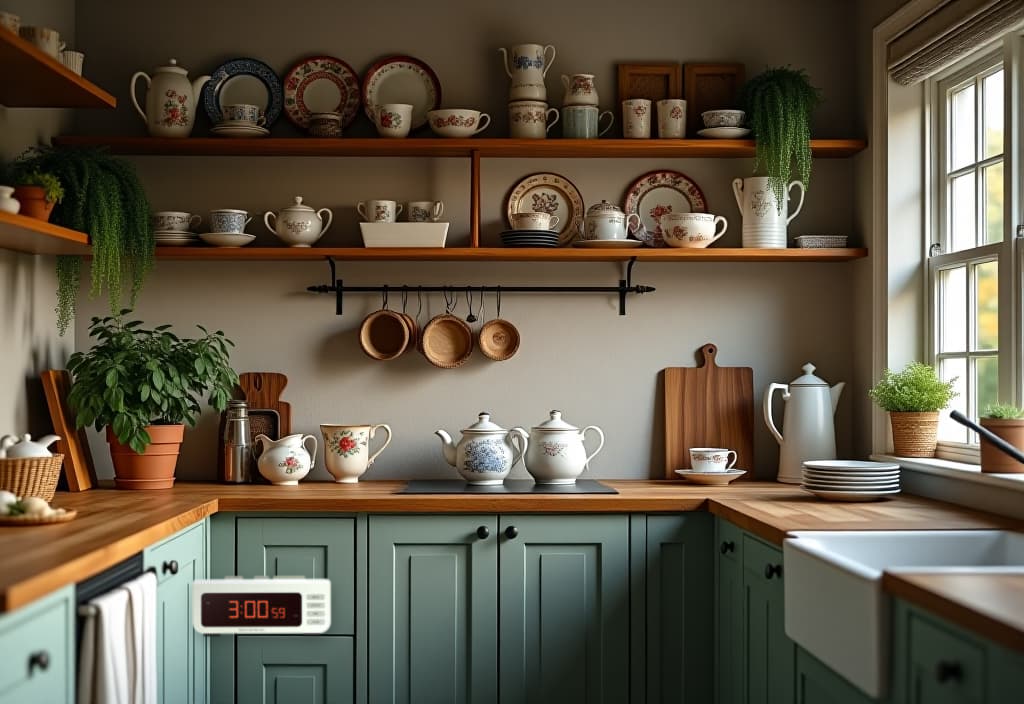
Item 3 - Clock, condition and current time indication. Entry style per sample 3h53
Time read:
3h00
